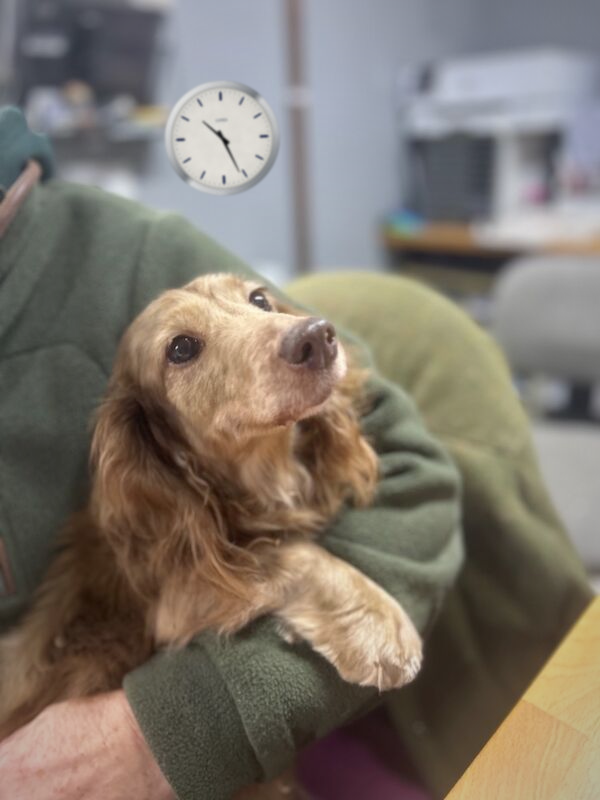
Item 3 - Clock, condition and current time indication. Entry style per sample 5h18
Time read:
10h26
